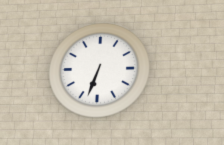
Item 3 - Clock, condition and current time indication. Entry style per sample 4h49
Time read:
6h33
